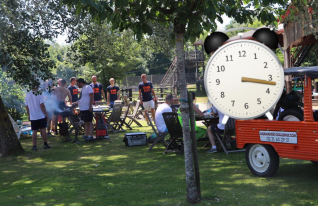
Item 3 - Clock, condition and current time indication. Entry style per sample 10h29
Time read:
3h17
